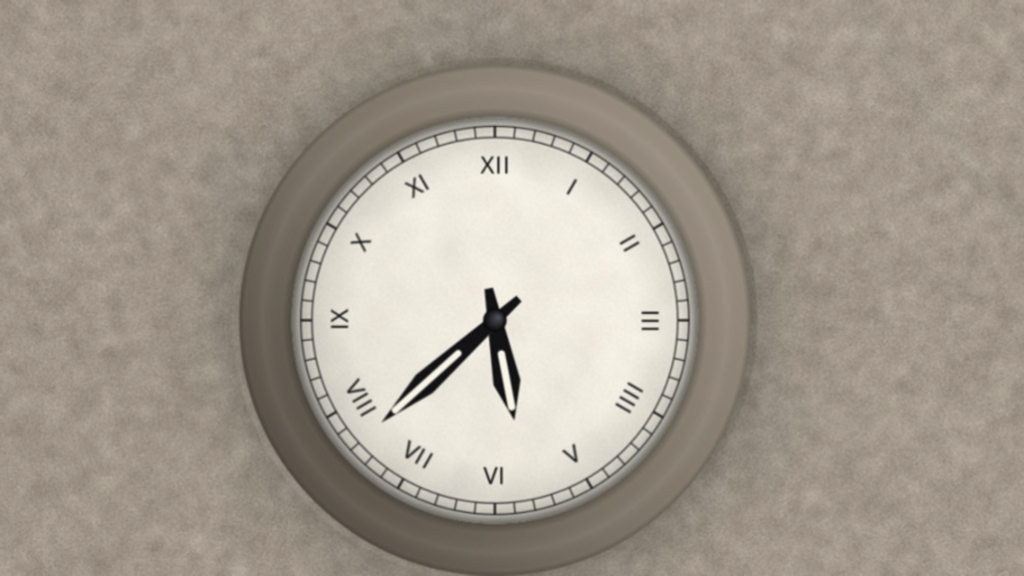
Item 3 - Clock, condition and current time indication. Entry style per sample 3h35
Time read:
5h38
